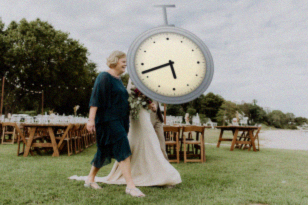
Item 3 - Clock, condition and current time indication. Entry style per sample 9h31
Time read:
5h42
